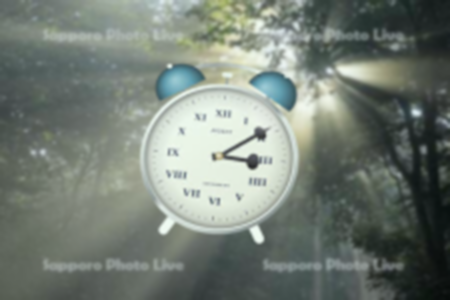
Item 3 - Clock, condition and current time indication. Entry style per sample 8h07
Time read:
3h09
